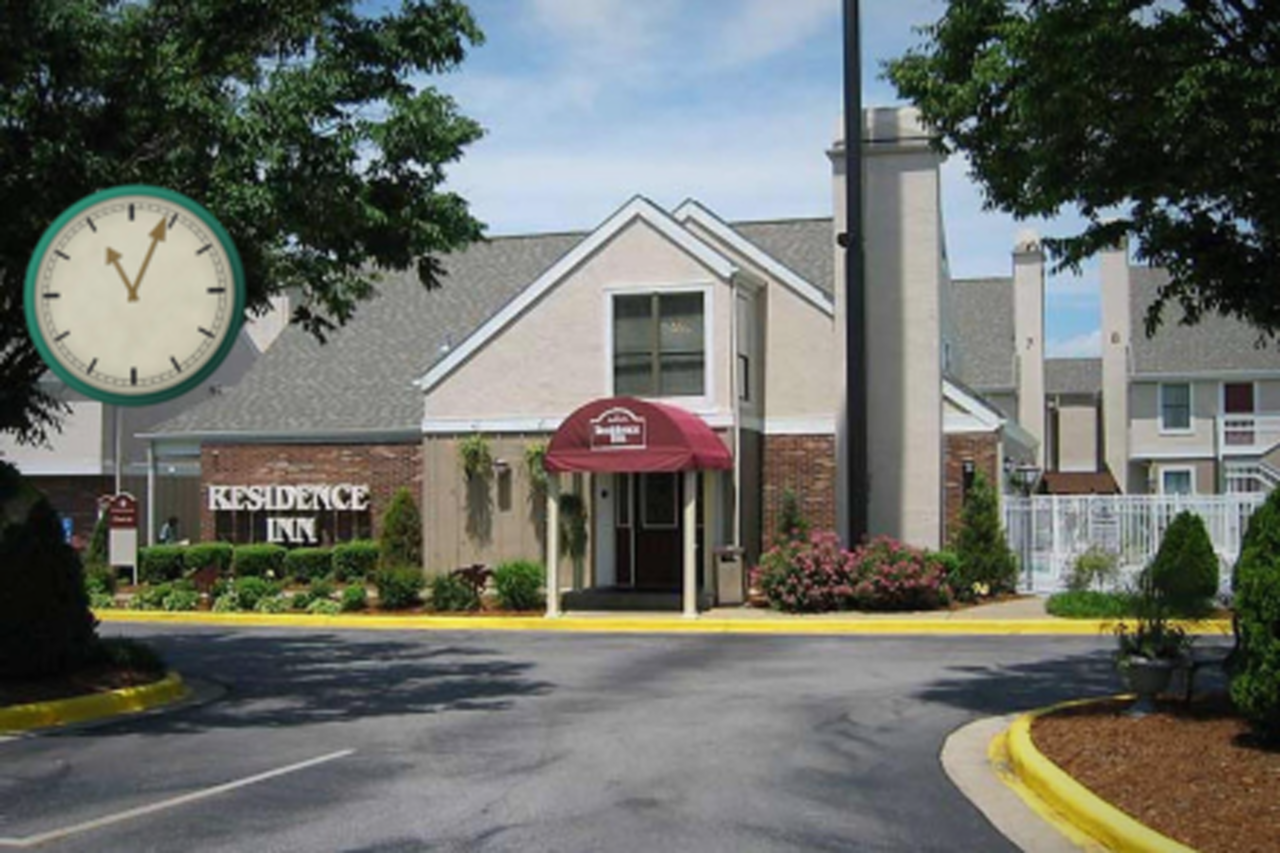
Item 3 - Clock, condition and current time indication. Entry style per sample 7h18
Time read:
11h04
